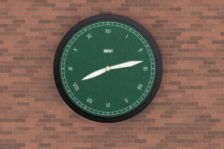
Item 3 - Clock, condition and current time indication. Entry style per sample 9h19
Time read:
8h13
